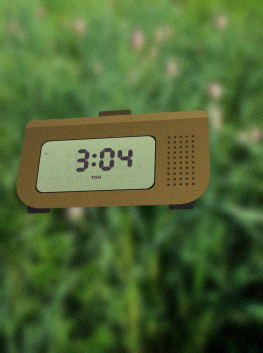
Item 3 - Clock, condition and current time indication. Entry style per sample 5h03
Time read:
3h04
